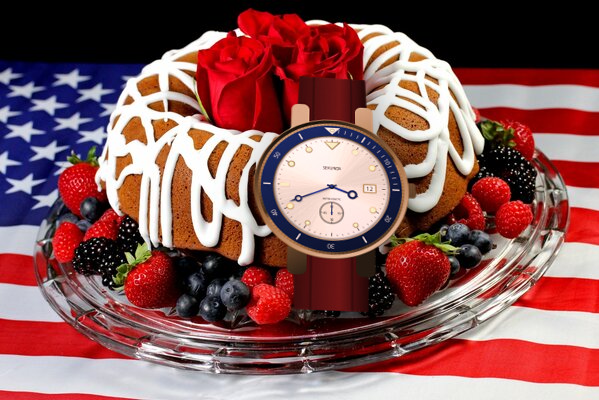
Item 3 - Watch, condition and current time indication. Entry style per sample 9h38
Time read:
3h41
